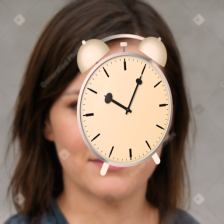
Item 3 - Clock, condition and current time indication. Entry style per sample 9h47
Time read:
10h05
